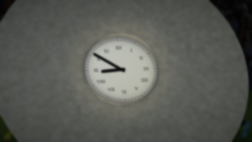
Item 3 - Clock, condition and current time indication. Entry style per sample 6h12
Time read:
8h51
